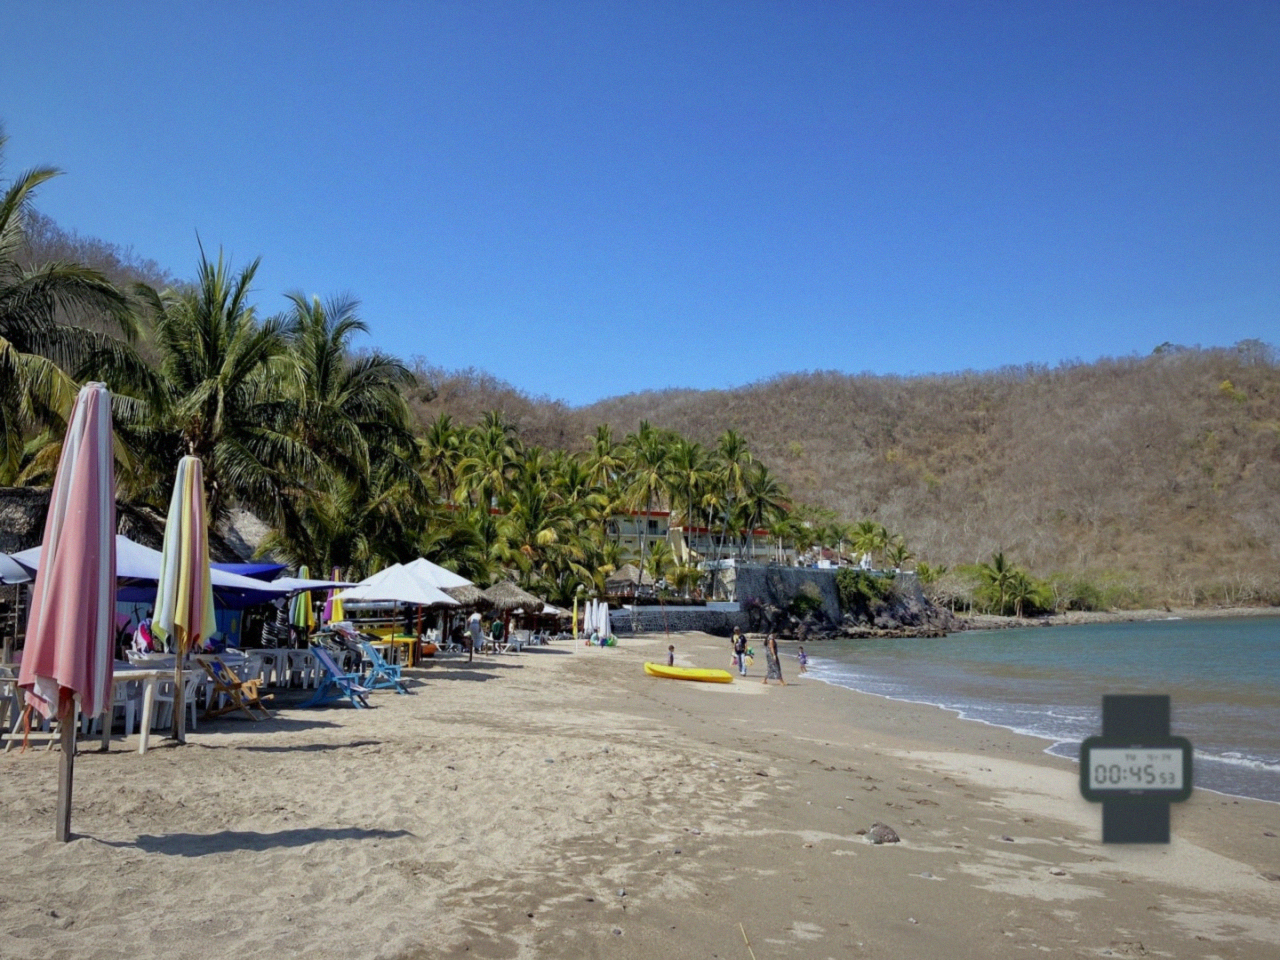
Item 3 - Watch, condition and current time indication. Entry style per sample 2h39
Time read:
0h45
